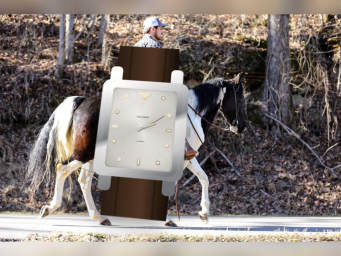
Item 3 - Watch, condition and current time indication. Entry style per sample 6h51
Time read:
2h09
